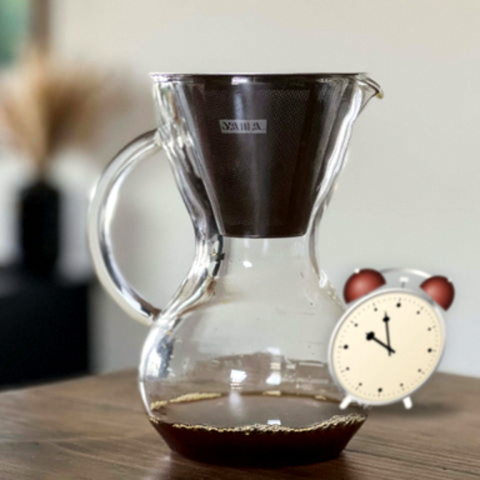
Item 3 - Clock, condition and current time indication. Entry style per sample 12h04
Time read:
9h57
